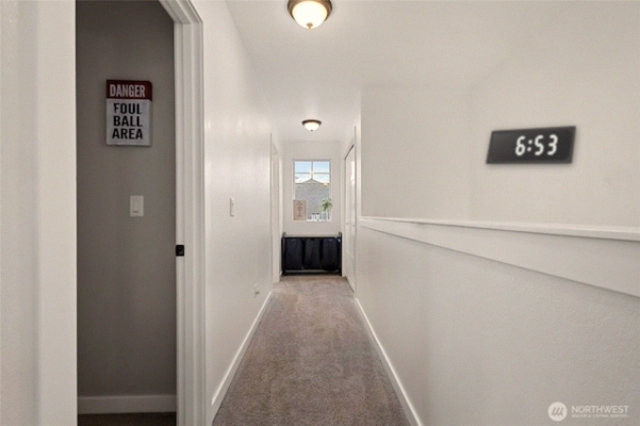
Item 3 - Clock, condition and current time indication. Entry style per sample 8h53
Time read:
6h53
